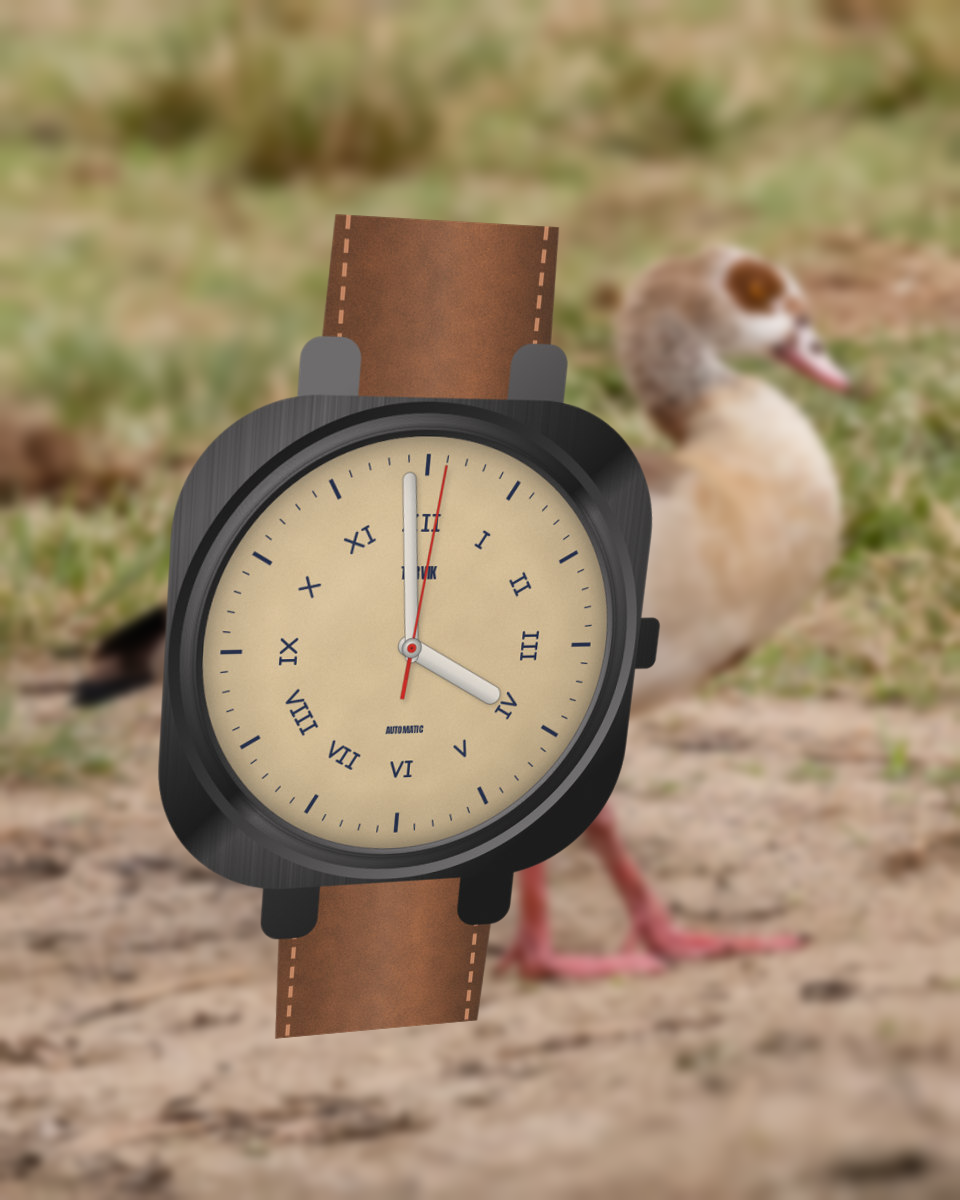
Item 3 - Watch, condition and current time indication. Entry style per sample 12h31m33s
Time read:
3h59m01s
